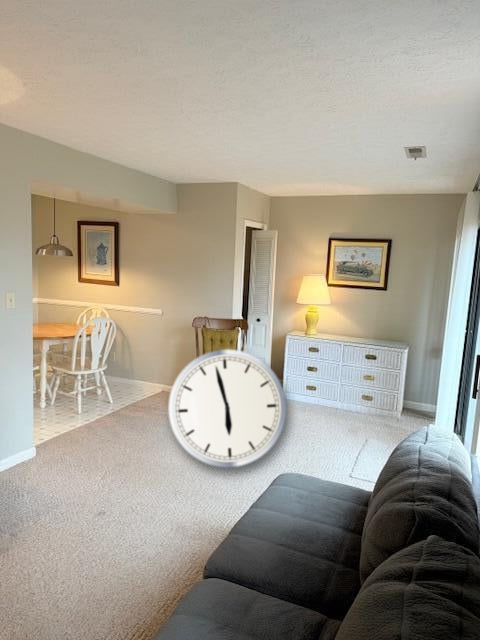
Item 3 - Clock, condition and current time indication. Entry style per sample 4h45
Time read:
5h58
